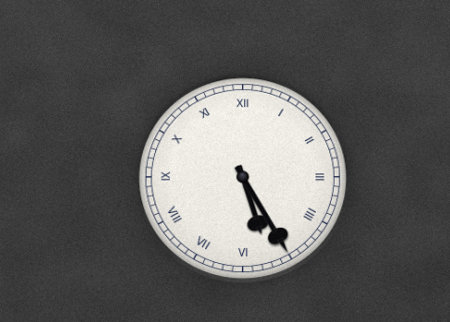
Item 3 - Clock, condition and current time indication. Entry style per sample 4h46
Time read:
5h25
